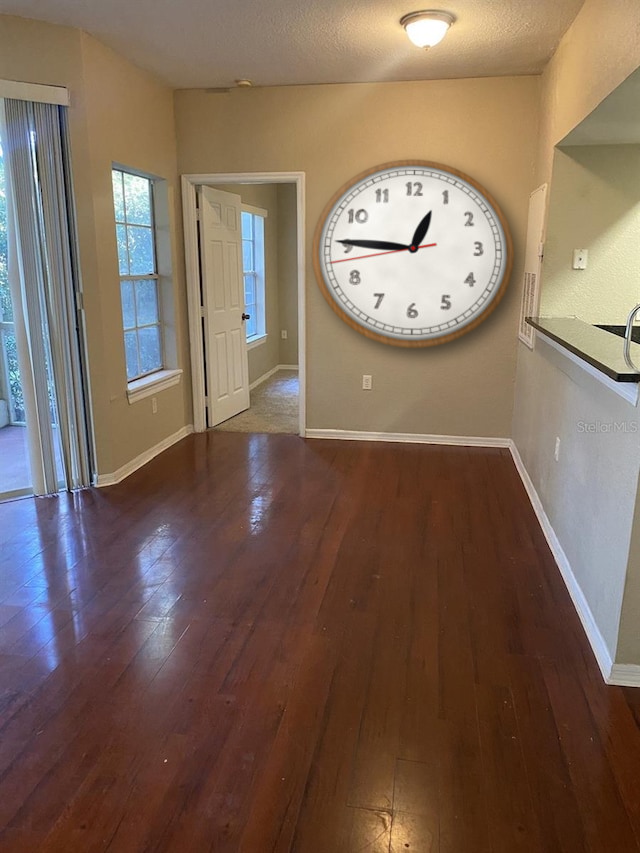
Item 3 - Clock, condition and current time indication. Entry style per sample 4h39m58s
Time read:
12h45m43s
